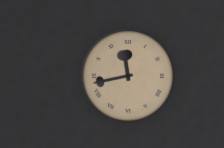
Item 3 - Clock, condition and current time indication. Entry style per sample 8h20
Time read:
11h43
